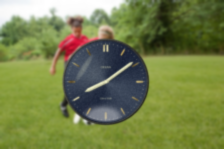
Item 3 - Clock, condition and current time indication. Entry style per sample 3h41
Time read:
8h09
